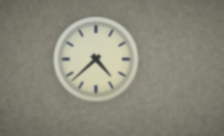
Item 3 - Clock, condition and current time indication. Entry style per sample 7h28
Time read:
4h38
